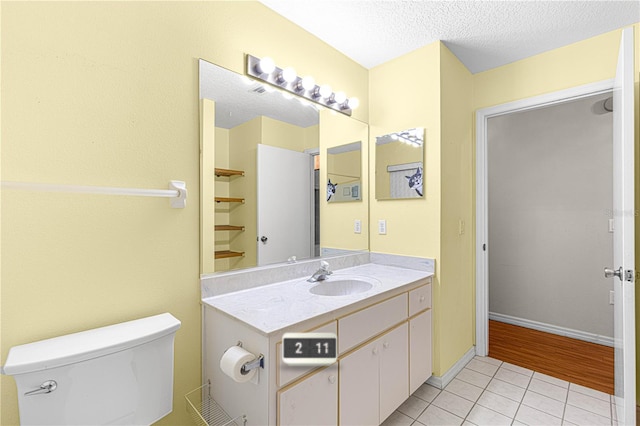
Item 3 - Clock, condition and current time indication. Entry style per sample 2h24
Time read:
2h11
